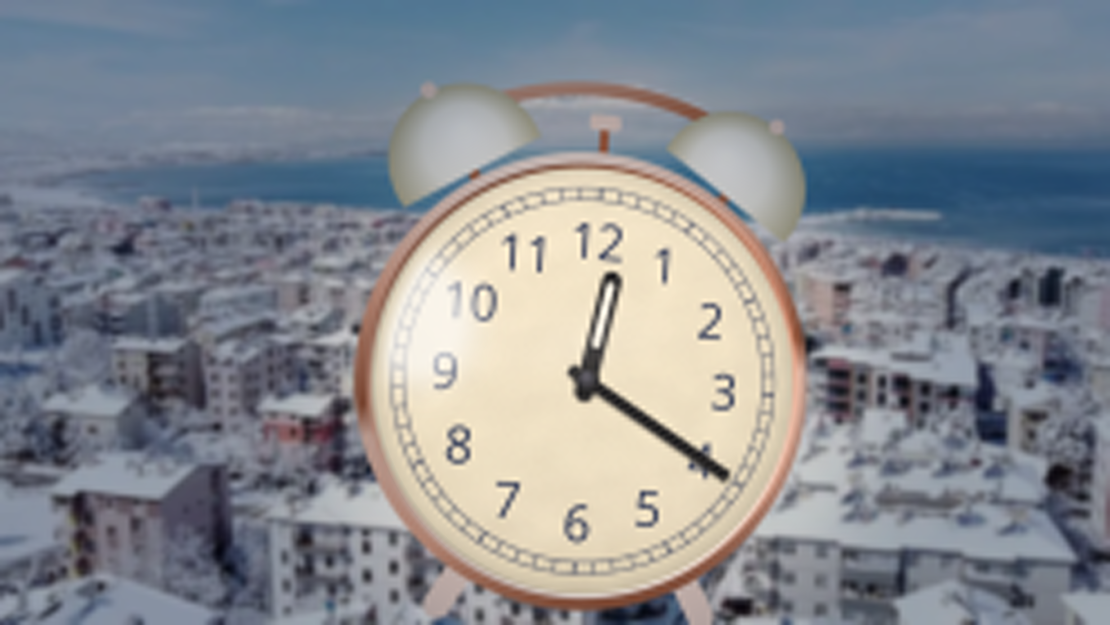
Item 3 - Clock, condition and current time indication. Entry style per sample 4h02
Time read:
12h20
